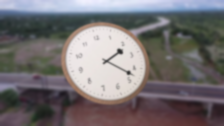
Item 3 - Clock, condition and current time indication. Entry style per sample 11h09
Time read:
2h23
